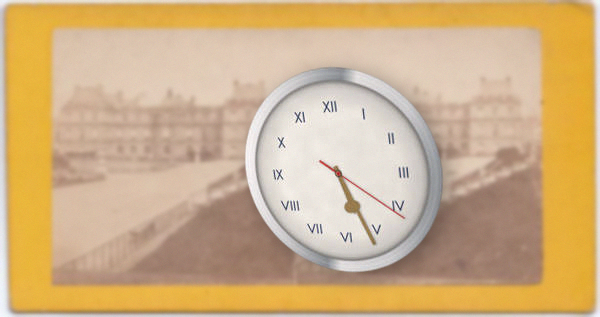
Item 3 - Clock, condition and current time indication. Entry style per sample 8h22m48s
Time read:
5h26m21s
